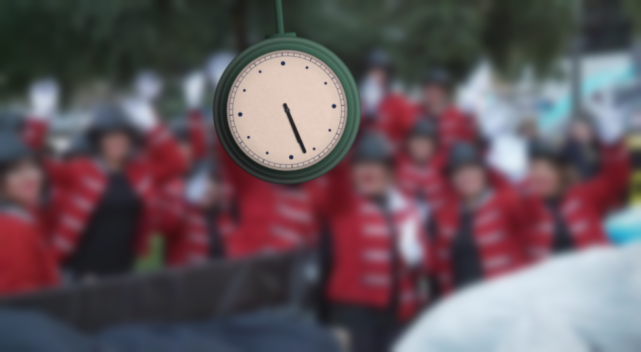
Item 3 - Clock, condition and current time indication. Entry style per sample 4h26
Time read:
5h27
